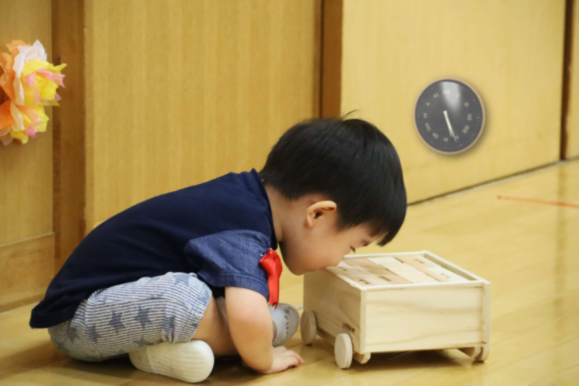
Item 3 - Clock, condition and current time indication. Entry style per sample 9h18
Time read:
5h26
